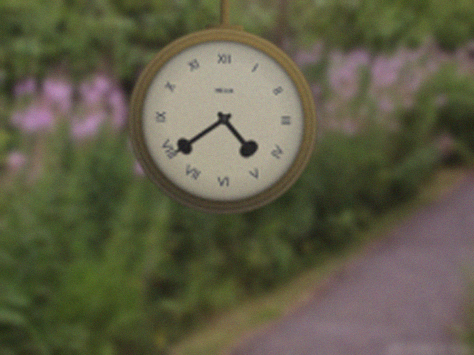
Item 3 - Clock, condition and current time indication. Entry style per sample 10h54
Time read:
4h39
